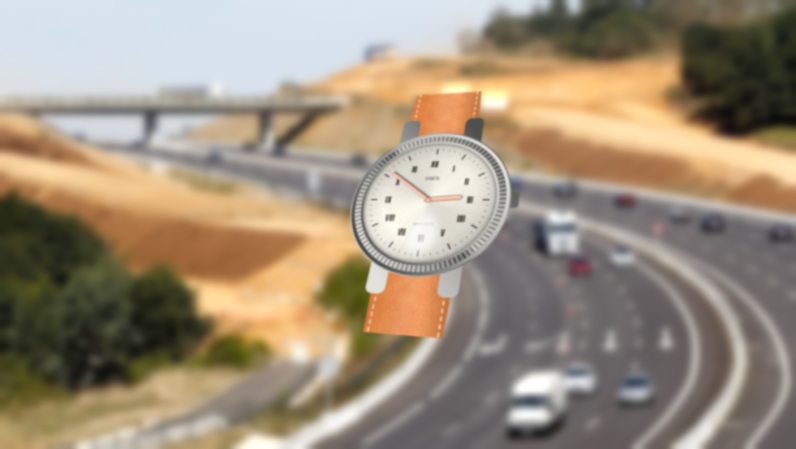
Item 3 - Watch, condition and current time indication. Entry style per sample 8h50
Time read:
2h51
